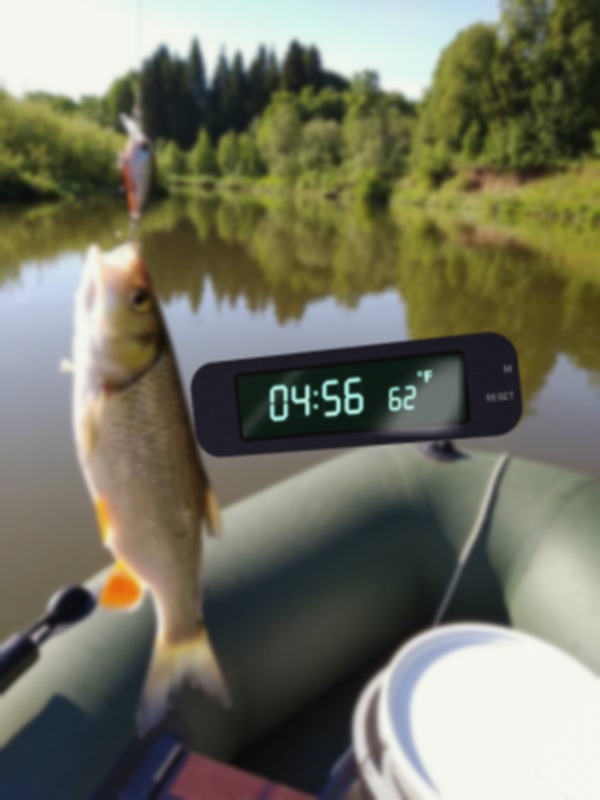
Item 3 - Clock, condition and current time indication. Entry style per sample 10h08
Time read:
4h56
